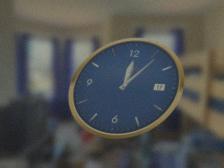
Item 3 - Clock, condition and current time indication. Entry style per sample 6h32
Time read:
12h06
